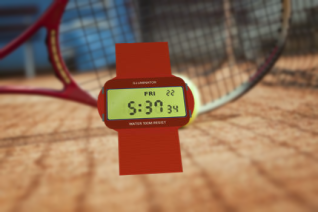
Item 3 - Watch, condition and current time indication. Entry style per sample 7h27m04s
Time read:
5h37m34s
